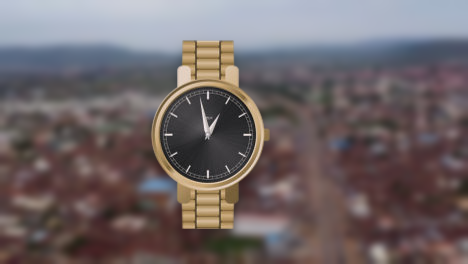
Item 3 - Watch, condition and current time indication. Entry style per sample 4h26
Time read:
12h58
